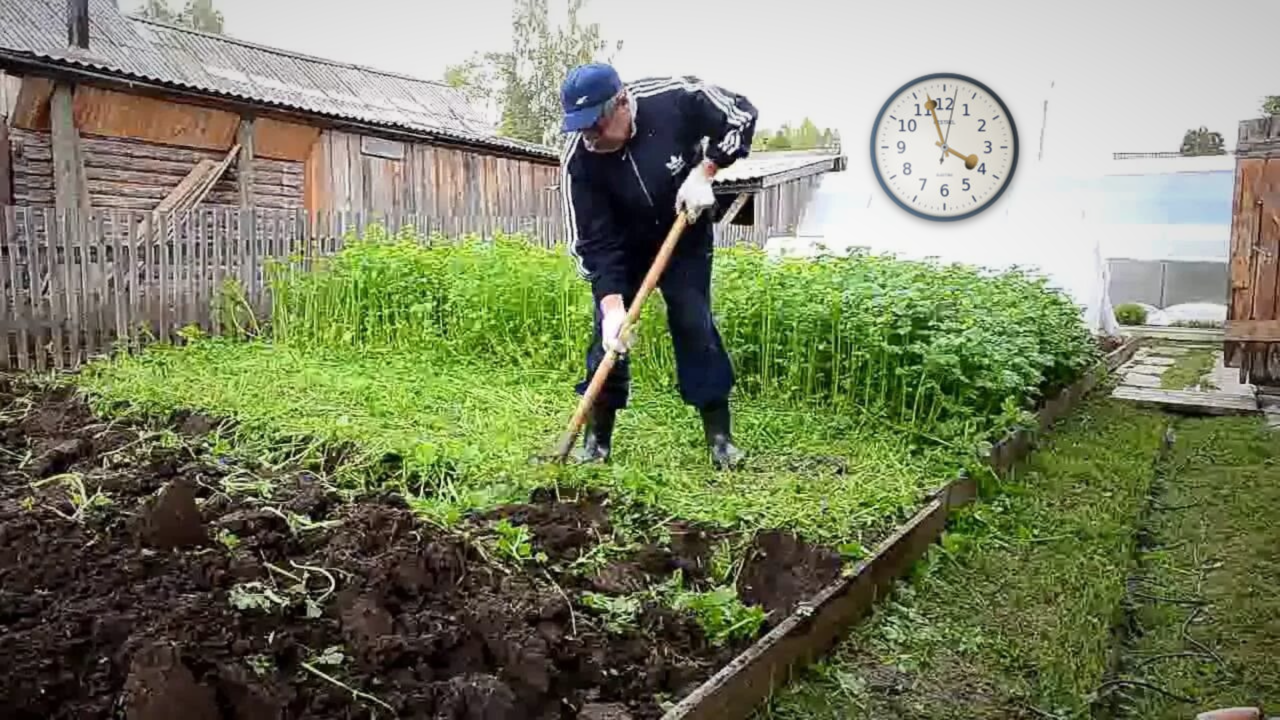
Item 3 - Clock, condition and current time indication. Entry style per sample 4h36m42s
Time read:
3h57m02s
